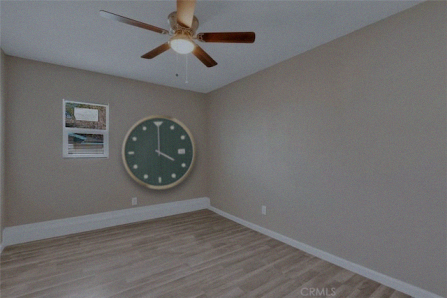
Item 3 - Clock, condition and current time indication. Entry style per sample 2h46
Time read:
4h00
